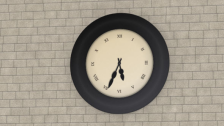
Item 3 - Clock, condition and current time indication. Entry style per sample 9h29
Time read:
5h34
